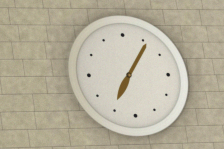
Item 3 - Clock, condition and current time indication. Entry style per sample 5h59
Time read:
7h06
